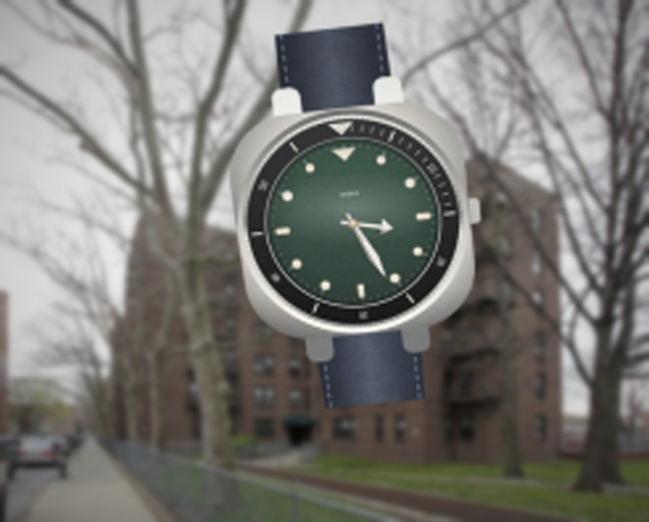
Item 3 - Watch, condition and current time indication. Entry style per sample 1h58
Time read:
3h26
